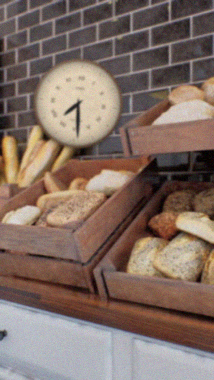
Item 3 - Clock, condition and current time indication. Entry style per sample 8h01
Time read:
7h29
